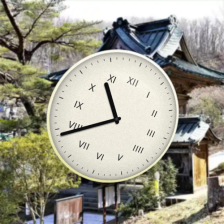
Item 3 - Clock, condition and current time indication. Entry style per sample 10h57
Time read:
10h39
